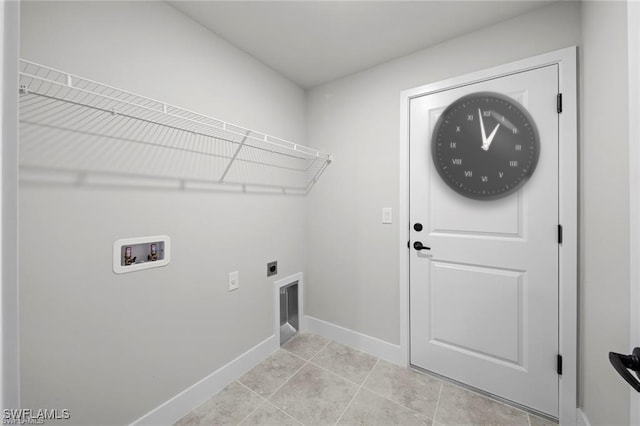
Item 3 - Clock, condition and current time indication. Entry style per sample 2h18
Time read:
12h58
